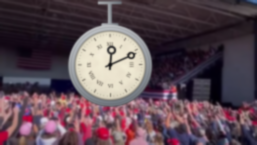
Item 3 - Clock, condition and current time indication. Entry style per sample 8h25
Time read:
12h11
